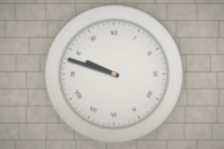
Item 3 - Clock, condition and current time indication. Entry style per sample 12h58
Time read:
9h48
